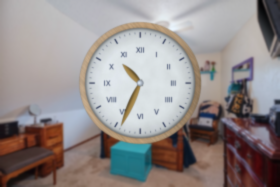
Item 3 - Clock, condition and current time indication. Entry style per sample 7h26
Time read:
10h34
